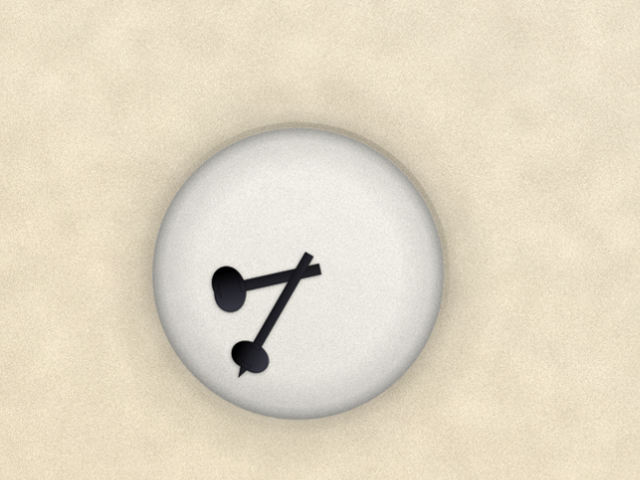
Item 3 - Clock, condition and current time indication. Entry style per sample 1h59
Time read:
8h35
